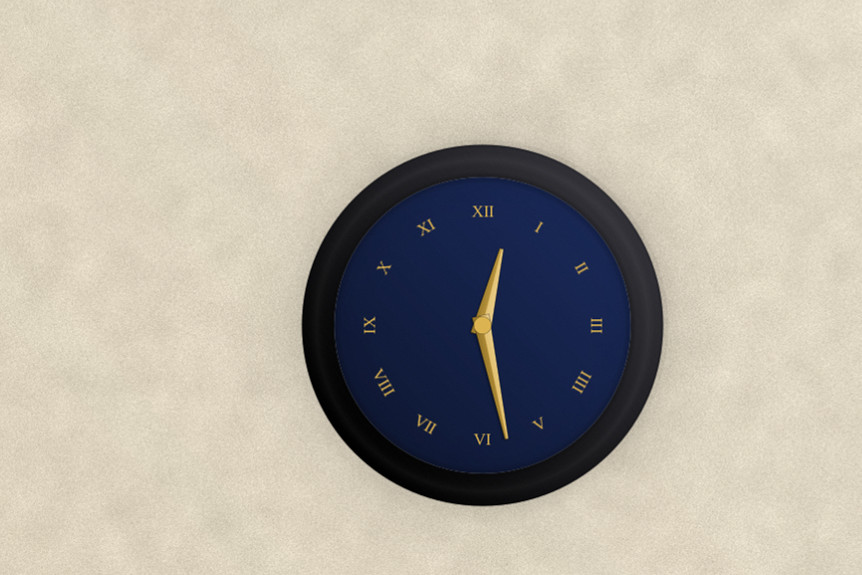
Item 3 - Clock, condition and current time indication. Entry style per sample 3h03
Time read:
12h28
